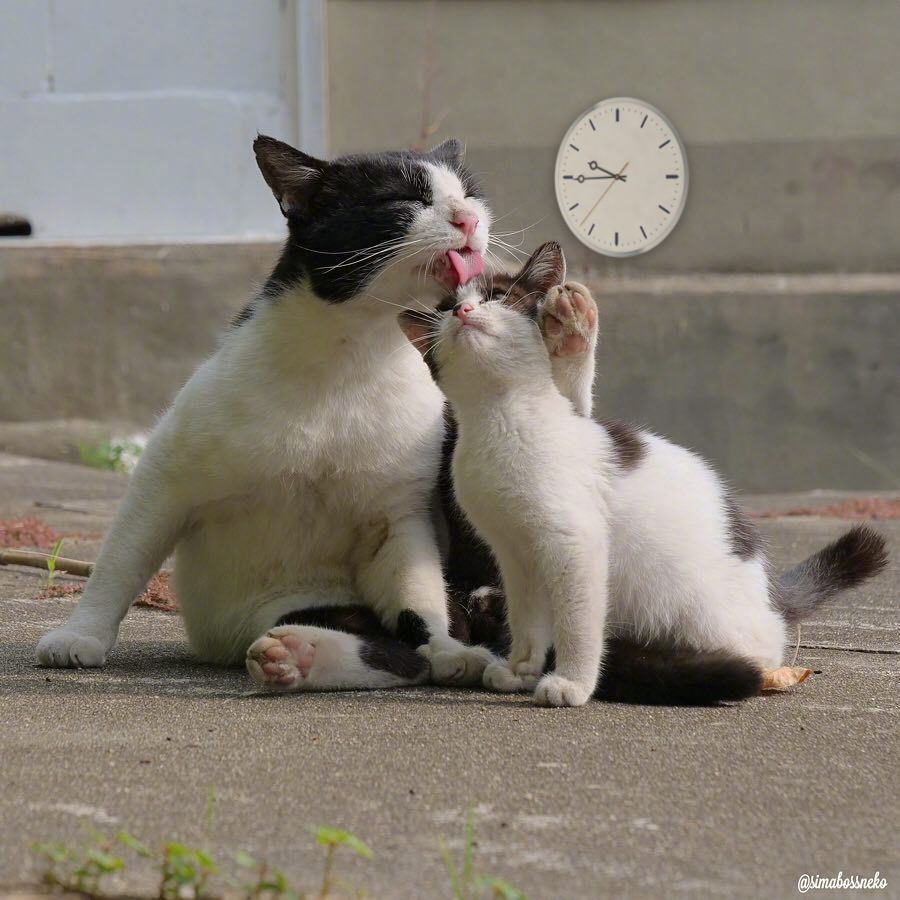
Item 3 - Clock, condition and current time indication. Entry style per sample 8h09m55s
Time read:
9h44m37s
